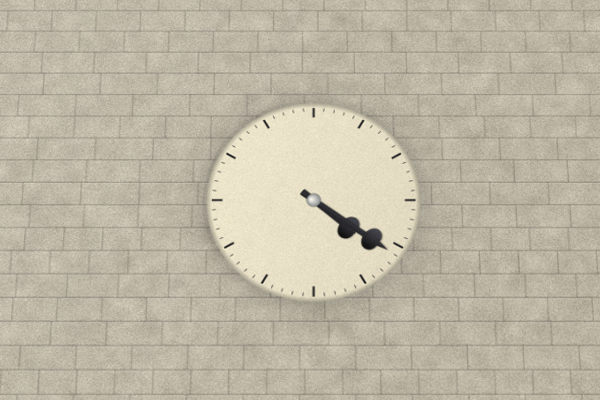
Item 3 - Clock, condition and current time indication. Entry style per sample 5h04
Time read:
4h21
